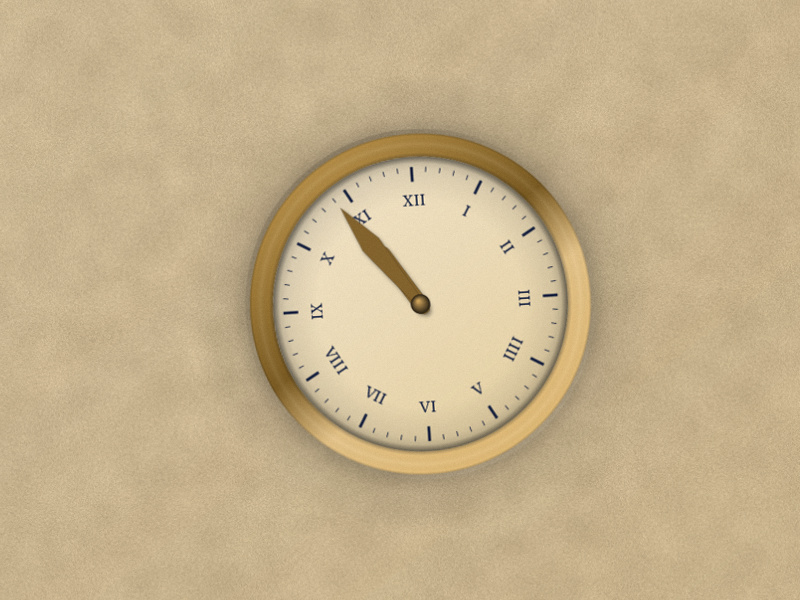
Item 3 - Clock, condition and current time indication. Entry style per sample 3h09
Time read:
10h54
